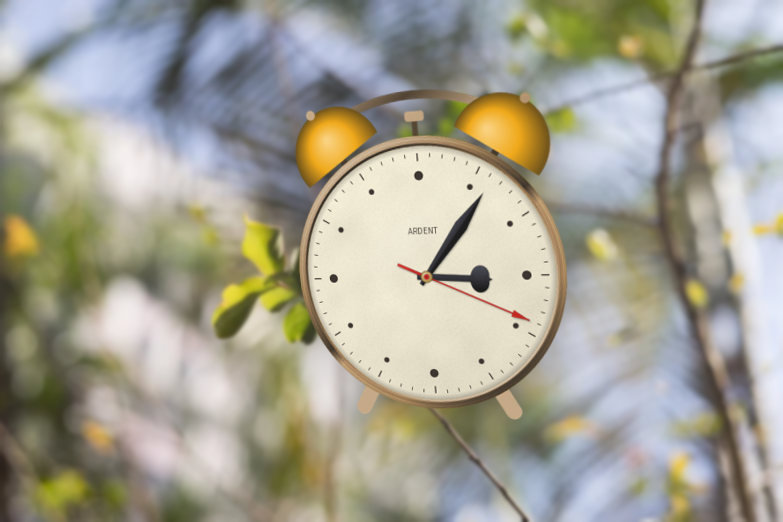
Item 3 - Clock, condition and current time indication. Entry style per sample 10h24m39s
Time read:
3h06m19s
